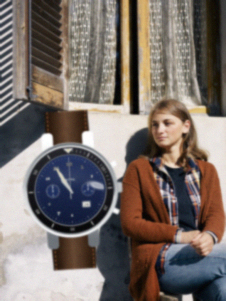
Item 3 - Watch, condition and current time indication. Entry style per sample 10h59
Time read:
10h55
